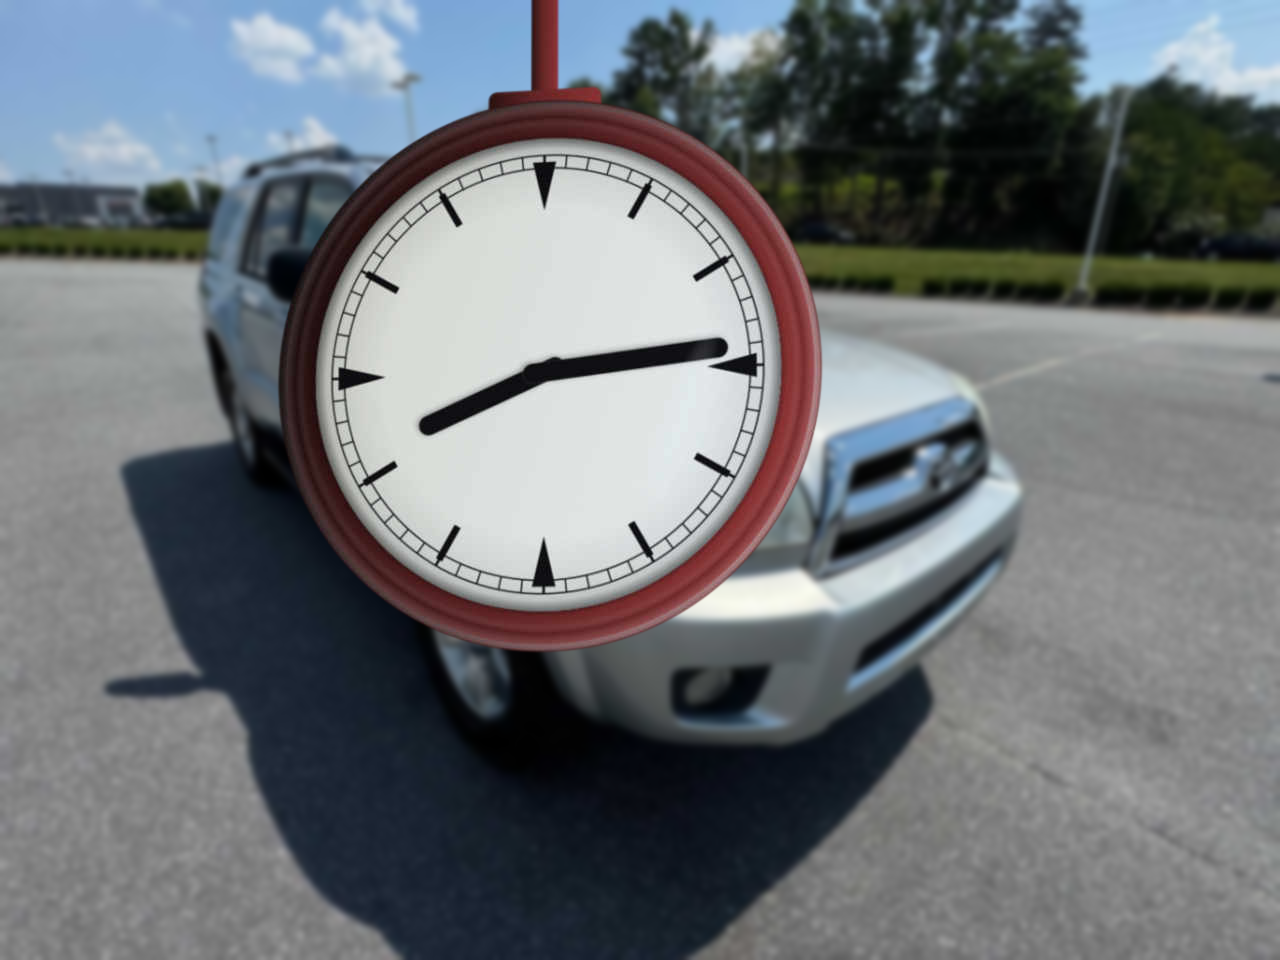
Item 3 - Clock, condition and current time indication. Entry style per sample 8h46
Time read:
8h14
